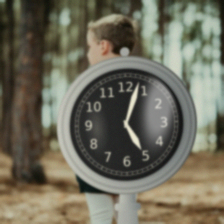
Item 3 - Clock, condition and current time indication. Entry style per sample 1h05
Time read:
5h03
